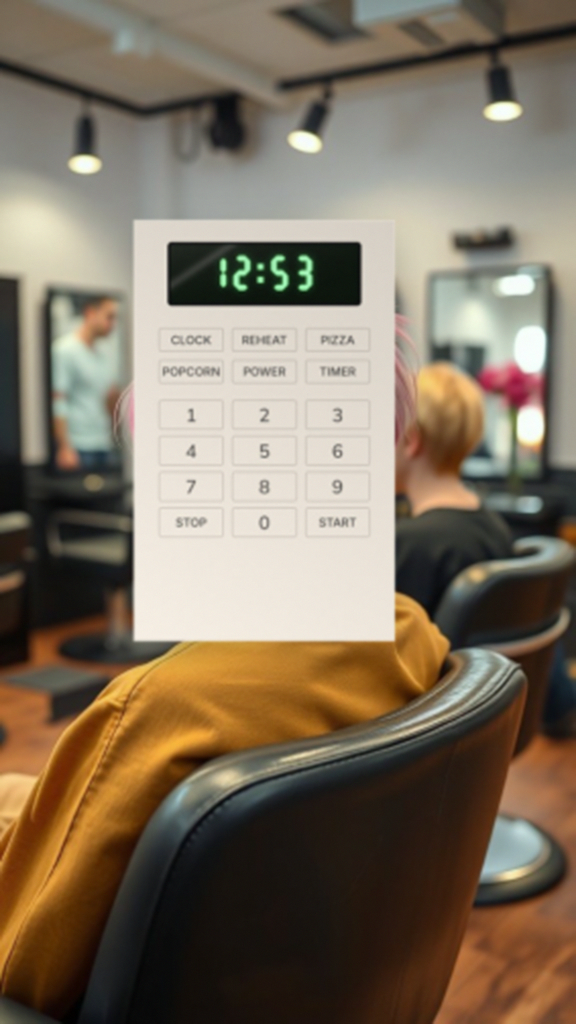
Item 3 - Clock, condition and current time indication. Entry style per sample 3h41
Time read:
12h53
